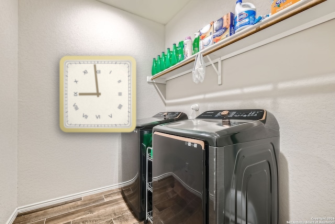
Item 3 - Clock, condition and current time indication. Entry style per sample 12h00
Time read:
8h59
